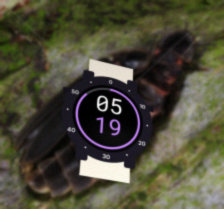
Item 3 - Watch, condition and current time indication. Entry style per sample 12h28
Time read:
5h19
